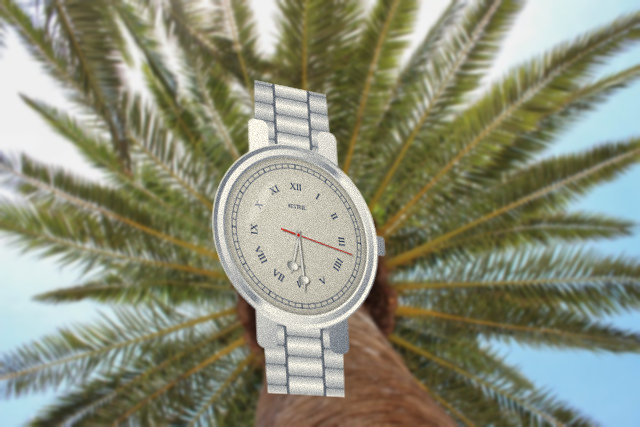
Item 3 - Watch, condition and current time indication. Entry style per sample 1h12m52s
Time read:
6h29m17s
